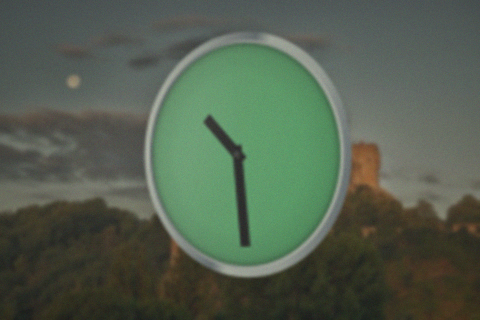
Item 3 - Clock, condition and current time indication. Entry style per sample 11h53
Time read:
10h29
